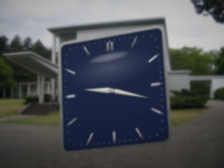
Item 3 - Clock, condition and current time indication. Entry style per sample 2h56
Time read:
9h18
